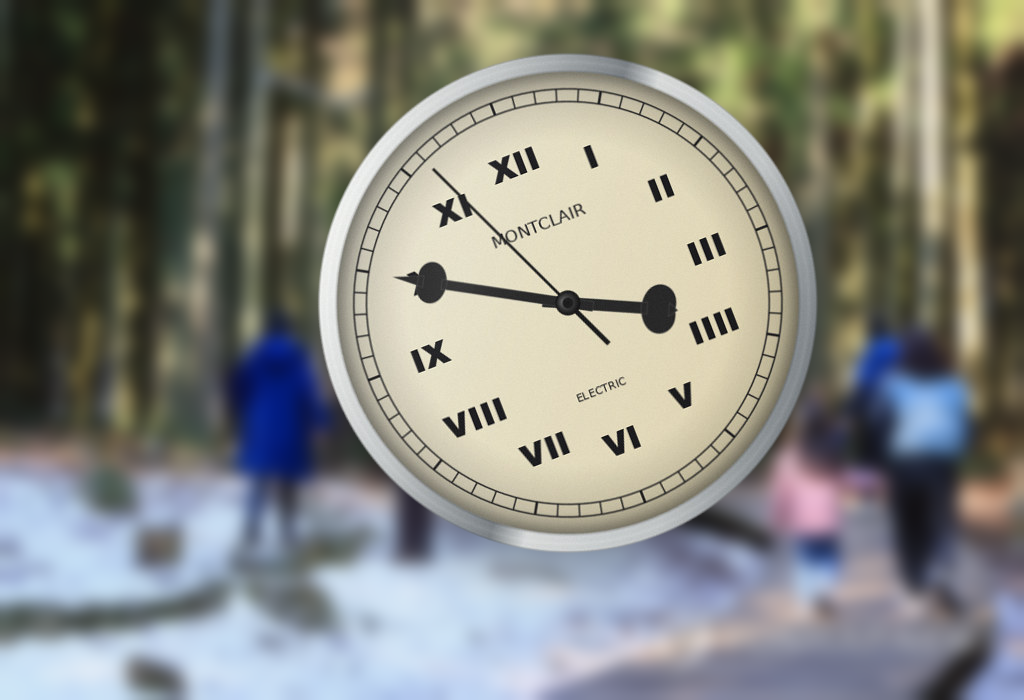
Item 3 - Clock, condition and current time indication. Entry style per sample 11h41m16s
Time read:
3h49m56s
